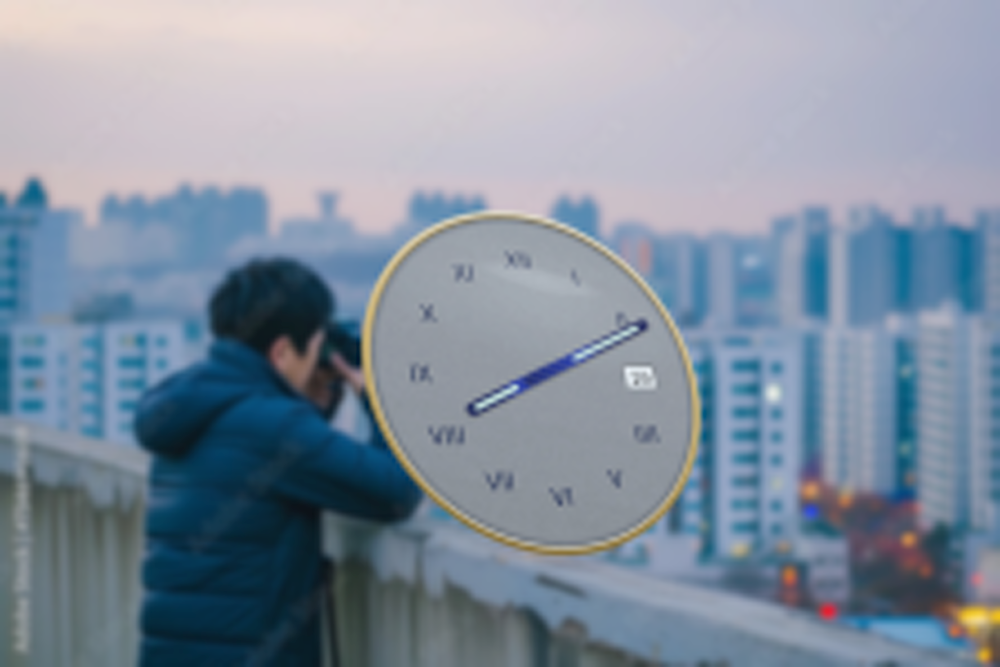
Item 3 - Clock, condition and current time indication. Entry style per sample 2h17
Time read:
8h11
